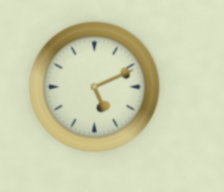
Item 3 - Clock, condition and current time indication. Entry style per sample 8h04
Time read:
5h11
